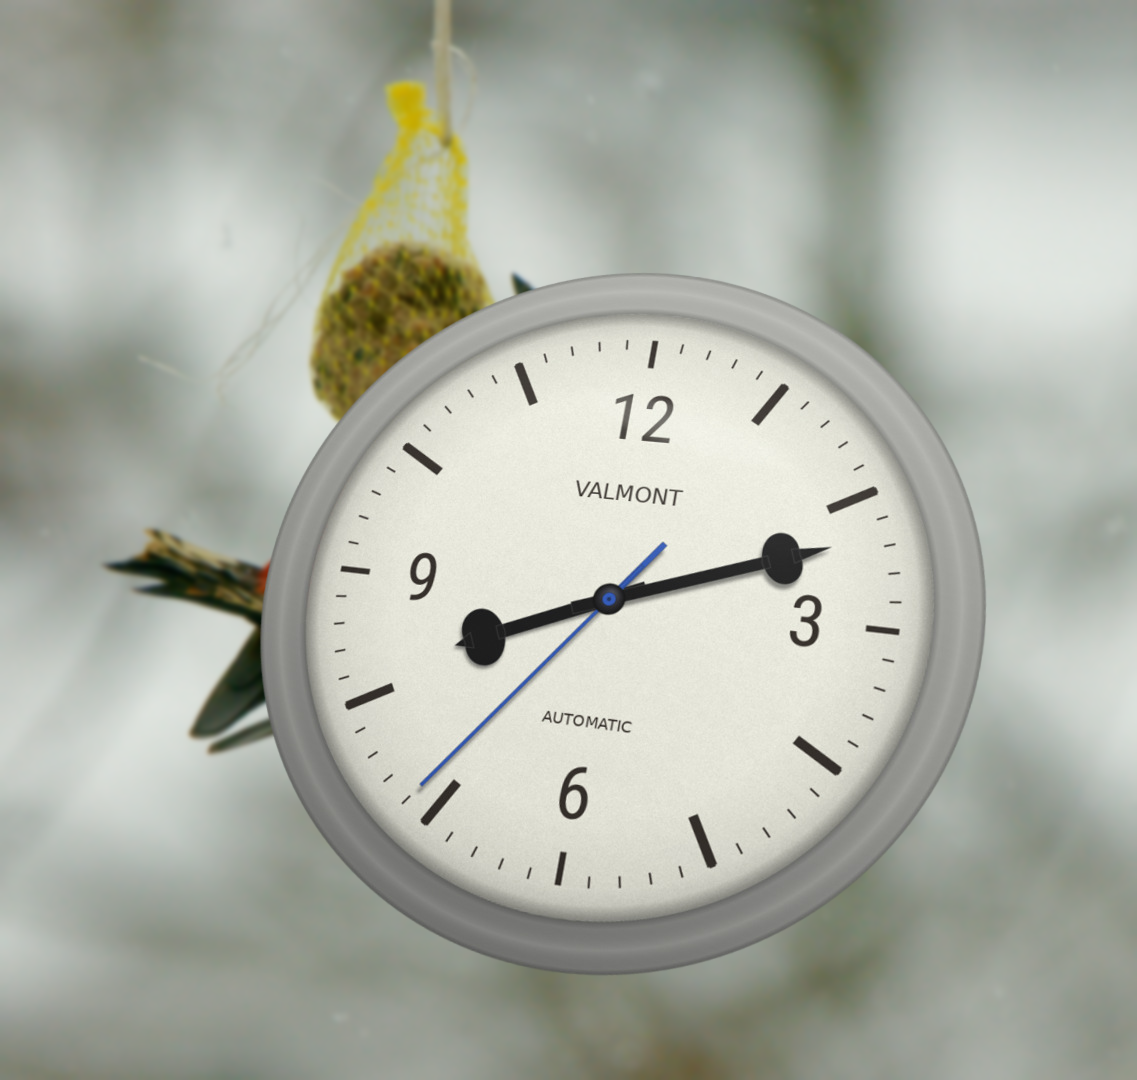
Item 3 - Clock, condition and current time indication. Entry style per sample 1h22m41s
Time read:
8h11m36s
